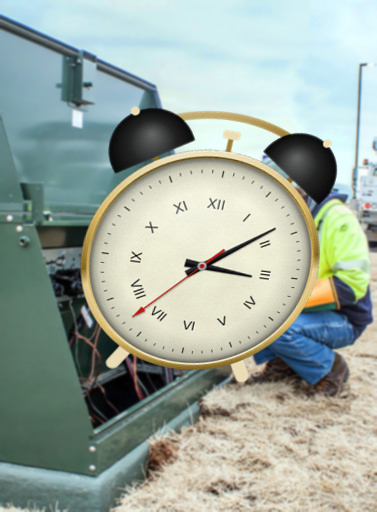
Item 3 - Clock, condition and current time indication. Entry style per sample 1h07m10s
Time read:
3h08m37s
